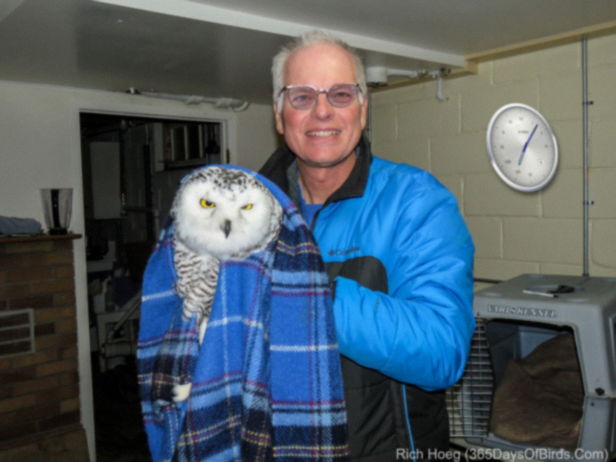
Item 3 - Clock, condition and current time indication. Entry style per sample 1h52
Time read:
7h07
